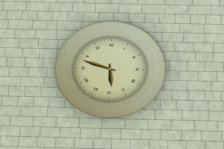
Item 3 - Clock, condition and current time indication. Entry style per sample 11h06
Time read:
5h48
